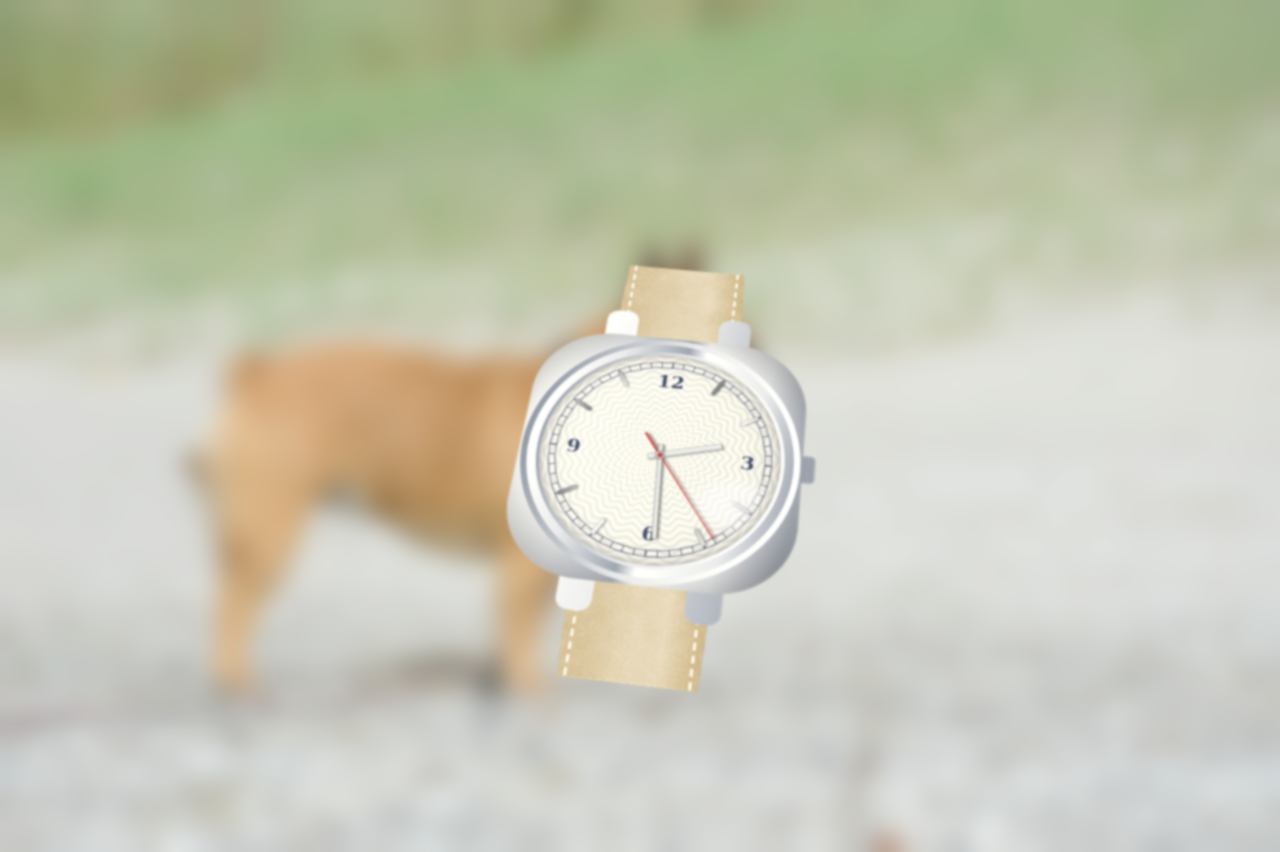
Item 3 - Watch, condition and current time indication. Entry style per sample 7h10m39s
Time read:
2h29m24s
